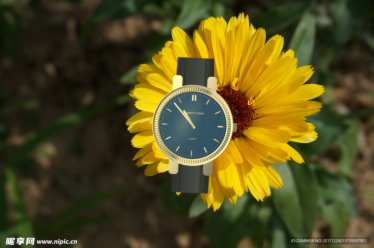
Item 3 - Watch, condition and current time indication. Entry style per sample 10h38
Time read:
10h53
